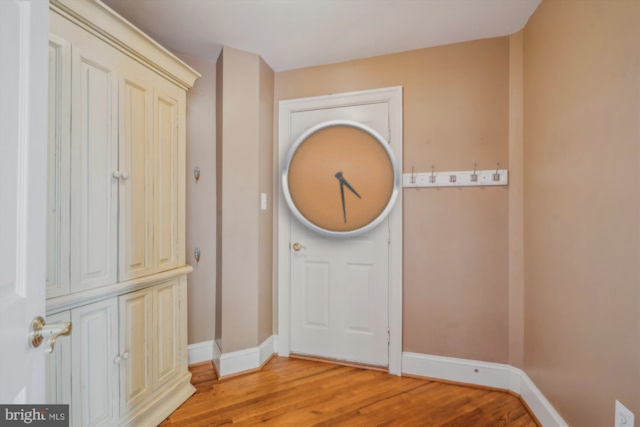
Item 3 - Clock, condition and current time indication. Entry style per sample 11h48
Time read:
4h29
